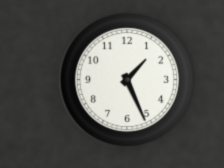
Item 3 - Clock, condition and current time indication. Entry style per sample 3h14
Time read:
1h26
